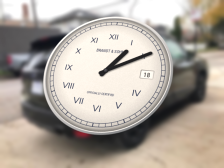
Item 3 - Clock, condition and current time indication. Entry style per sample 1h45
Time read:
1h10
